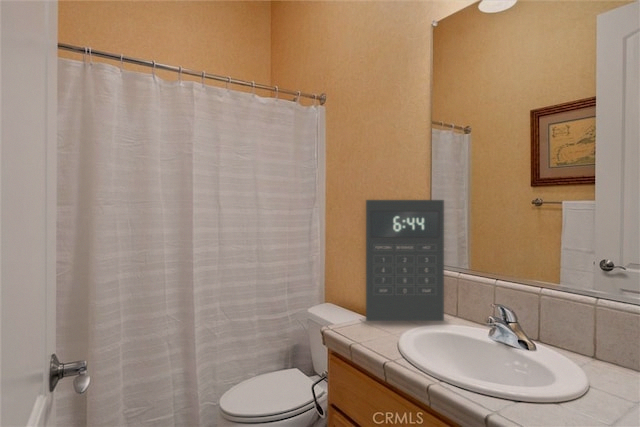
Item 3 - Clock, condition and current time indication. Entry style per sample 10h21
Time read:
6h44
